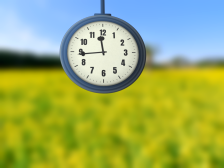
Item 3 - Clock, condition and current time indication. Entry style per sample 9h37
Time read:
11h44
